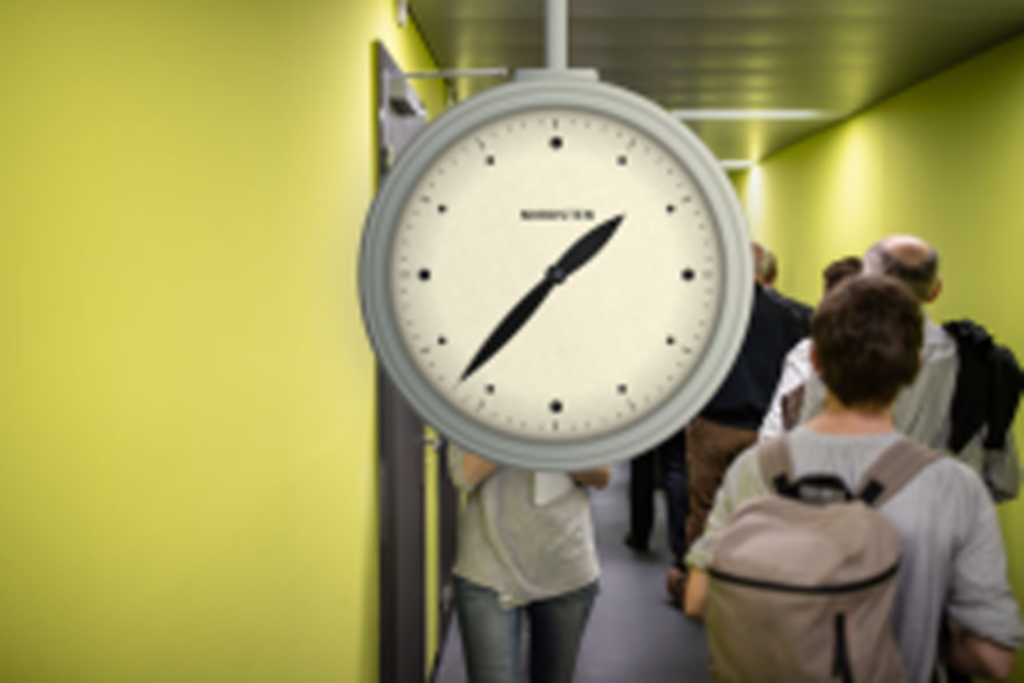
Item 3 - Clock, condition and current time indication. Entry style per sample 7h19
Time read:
1h37
